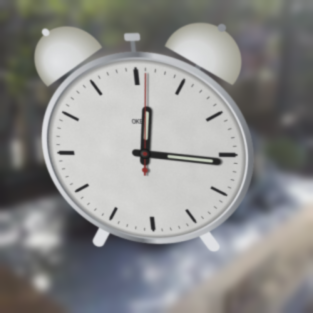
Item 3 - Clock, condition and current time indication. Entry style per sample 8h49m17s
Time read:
12h16m01s
